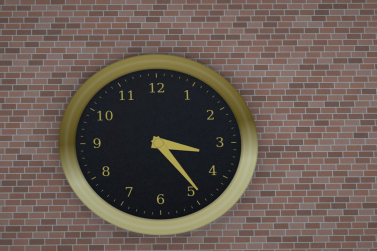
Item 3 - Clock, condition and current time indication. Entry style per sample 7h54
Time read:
3h24
